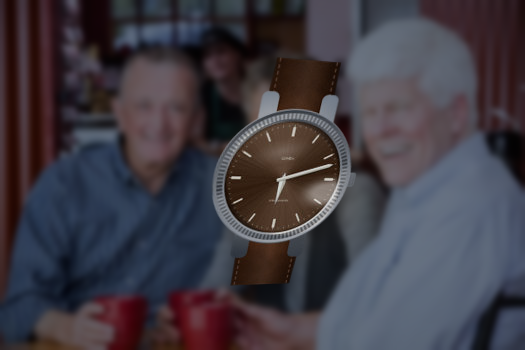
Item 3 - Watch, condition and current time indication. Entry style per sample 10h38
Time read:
6h12
